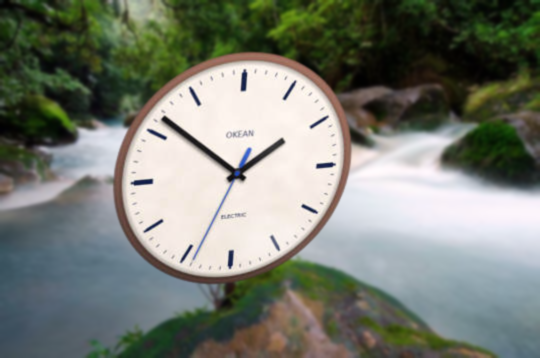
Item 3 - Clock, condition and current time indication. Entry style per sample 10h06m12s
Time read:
1h51m34s
